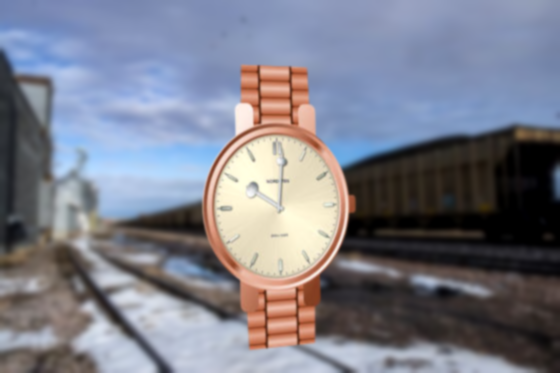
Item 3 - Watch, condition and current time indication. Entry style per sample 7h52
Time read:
10h01
